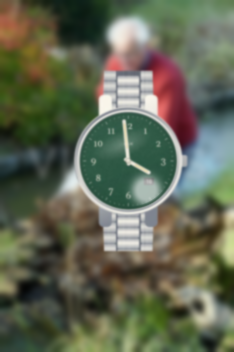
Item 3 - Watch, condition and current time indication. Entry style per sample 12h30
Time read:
3h59
